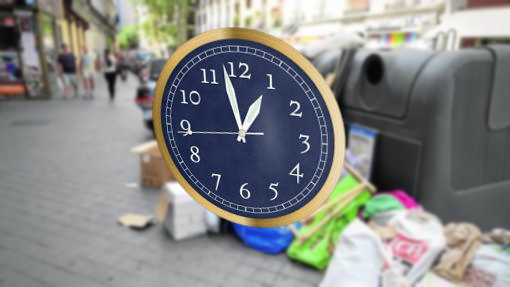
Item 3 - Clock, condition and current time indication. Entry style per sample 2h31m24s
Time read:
12h57m44s
